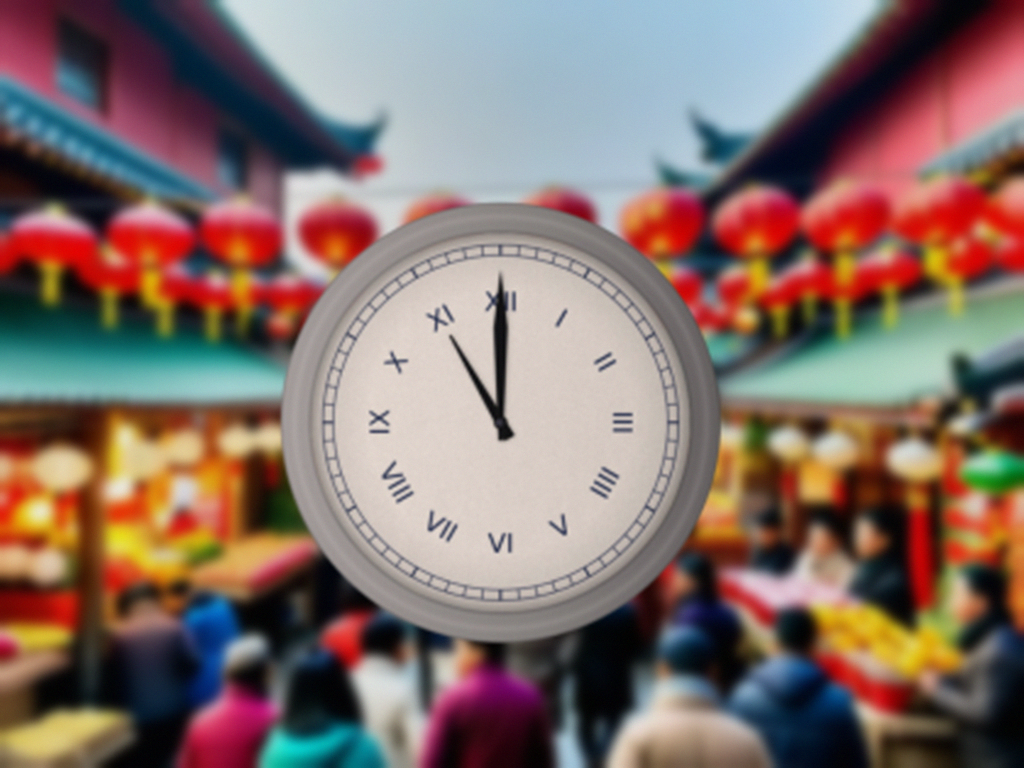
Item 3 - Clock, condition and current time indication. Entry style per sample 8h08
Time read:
11h00
